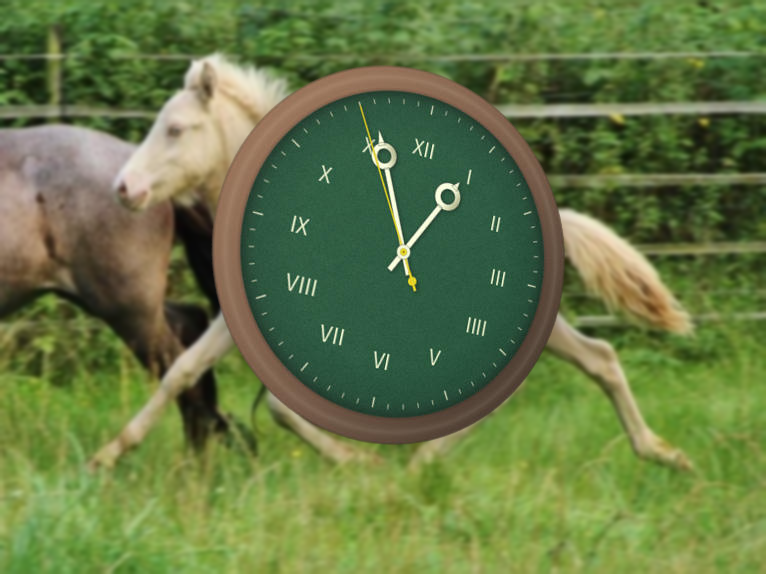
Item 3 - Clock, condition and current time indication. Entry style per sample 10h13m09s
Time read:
12h55m55s
